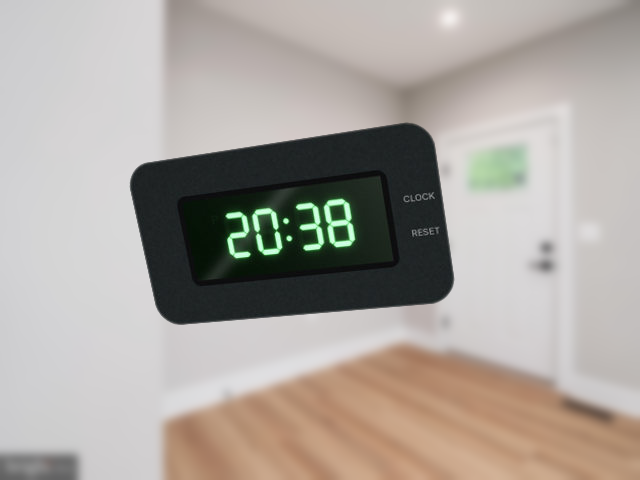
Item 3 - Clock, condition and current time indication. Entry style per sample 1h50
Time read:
20h38
